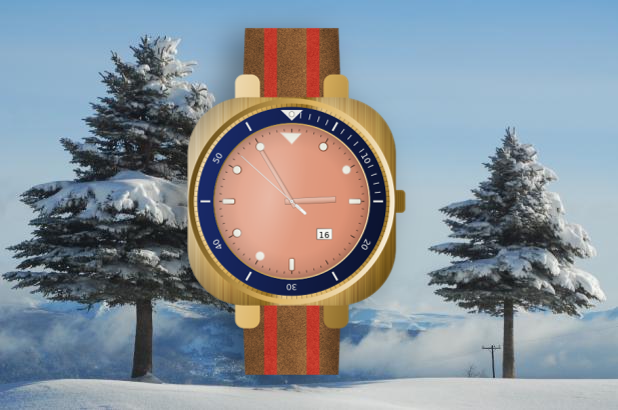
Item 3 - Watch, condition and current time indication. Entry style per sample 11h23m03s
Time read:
2h54m52s
